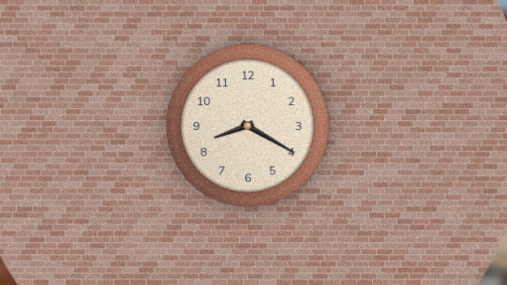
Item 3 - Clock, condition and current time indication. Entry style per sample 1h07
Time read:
8h20
